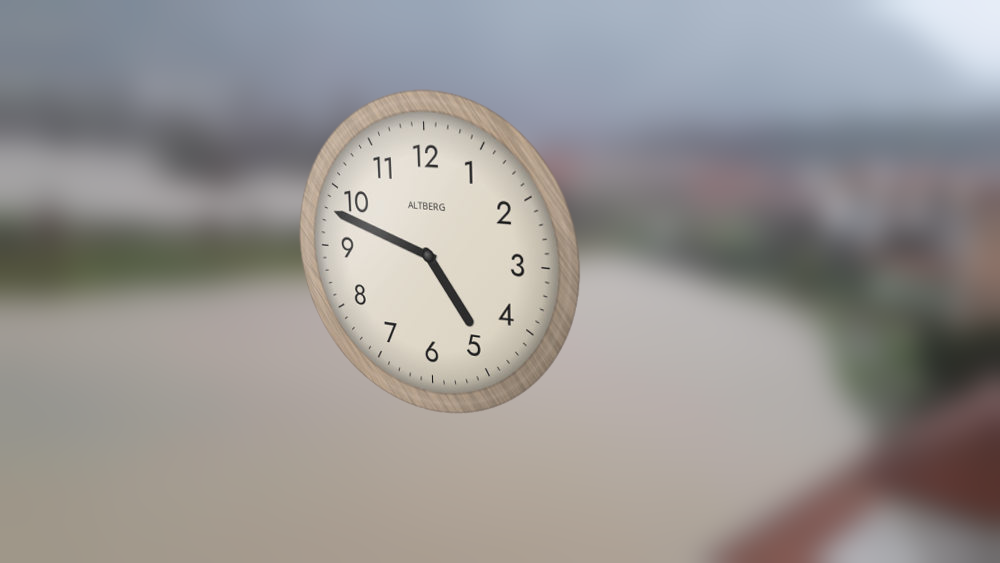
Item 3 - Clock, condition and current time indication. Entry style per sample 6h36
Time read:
4h48
